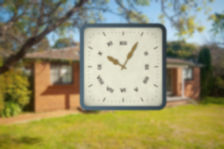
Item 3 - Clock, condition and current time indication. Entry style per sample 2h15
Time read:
10h05
